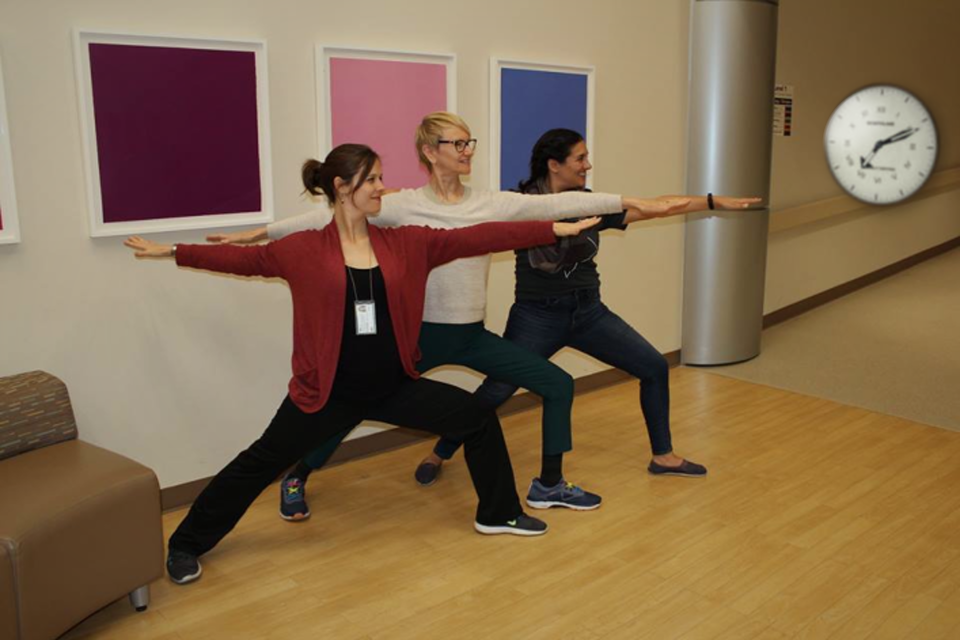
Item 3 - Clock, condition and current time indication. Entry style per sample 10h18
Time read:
7h11
